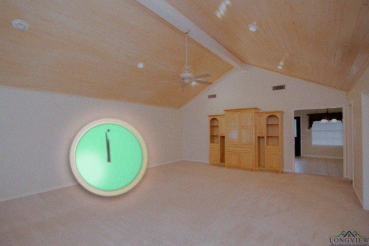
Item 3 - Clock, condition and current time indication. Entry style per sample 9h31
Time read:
11h59
